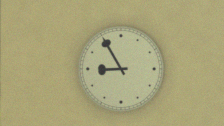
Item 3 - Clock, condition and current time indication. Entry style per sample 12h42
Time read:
8h55
